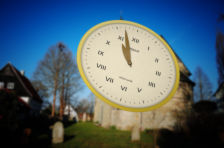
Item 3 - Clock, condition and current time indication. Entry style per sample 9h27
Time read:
10h57
